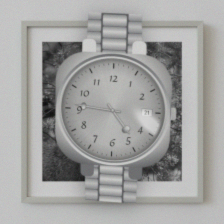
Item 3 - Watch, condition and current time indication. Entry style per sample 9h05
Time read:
4h46
